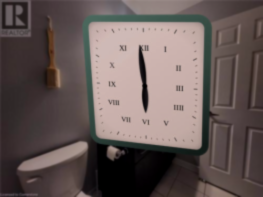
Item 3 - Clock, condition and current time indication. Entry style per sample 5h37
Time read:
5h59
